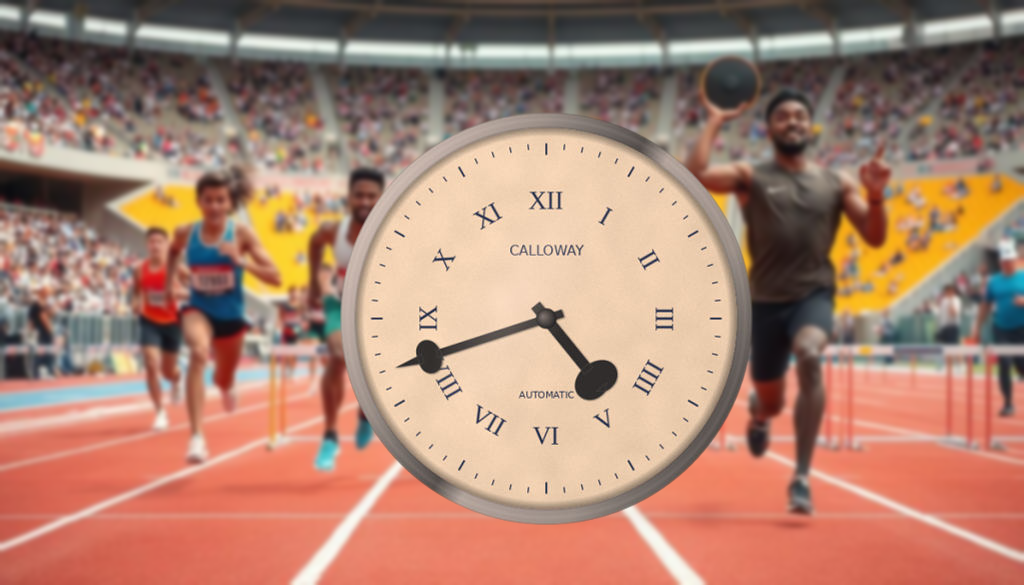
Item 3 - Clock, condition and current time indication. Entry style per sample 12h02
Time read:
4h42
